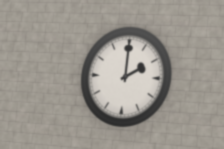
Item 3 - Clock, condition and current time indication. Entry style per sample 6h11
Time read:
2h00
